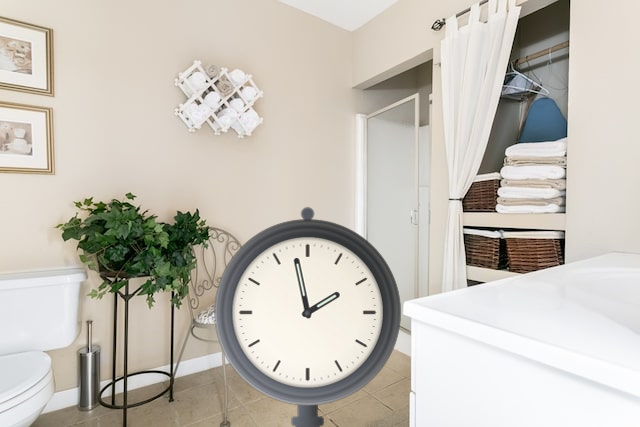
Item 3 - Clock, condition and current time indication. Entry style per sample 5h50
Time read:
1h58
